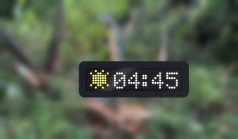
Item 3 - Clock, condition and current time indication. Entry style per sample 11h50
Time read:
4h45
